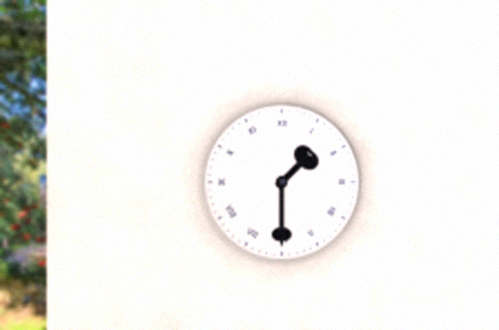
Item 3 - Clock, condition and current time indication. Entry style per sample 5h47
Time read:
1h30
